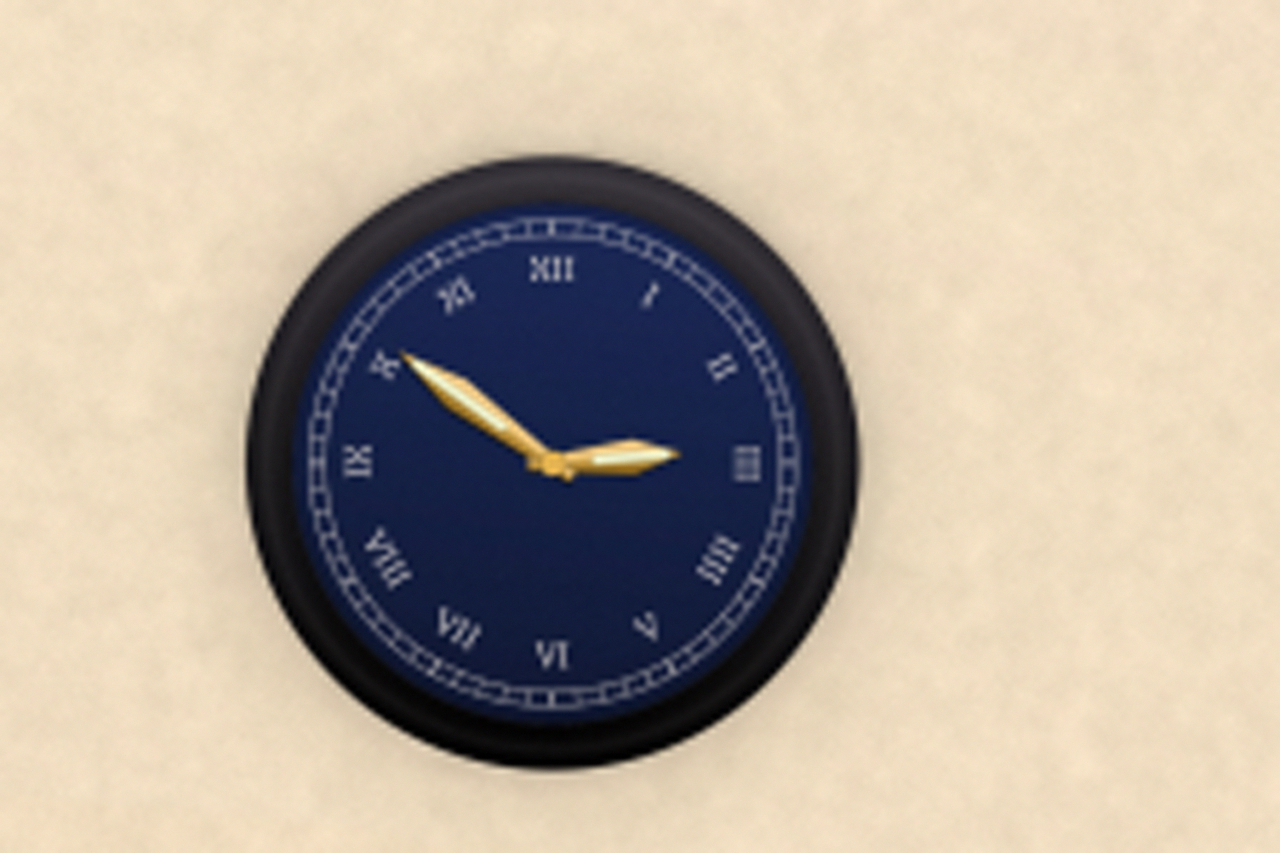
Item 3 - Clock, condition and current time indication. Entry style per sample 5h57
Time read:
2h51
